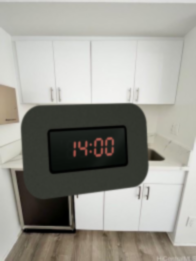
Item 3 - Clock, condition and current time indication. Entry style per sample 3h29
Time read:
14h00
